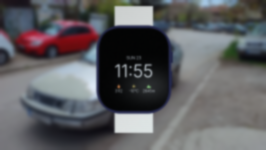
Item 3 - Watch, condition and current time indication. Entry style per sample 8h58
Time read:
11h55
